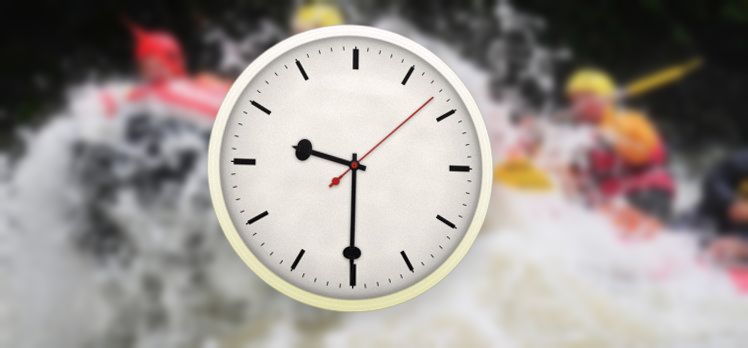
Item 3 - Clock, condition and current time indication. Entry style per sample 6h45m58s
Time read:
9h30m08s
